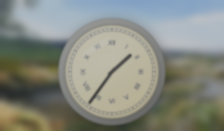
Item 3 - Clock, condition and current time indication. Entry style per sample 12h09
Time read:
1h36
